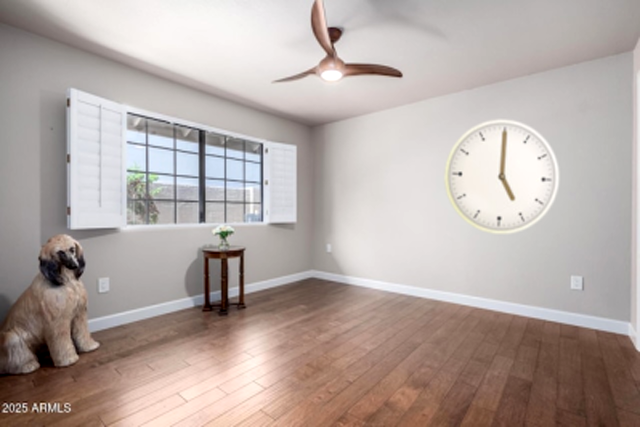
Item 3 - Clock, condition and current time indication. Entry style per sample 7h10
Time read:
5h00
